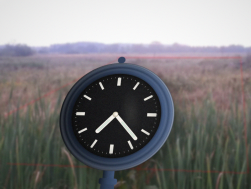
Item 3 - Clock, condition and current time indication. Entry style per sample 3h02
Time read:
7h23
